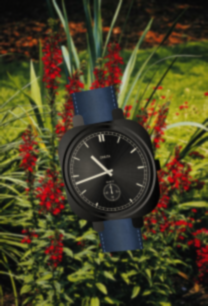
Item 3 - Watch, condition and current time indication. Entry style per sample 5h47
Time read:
10h43
